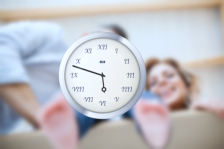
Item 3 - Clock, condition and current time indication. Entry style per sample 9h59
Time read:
5h48
